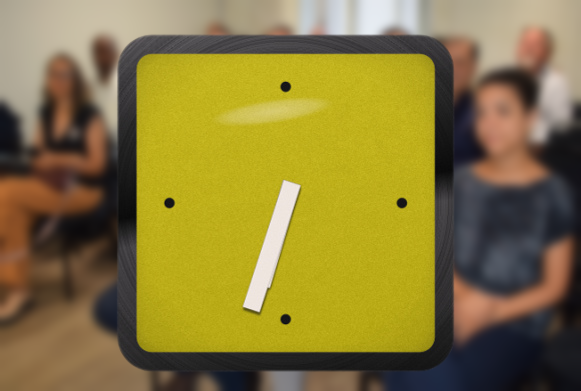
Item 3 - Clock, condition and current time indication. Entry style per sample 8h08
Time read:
6h33
